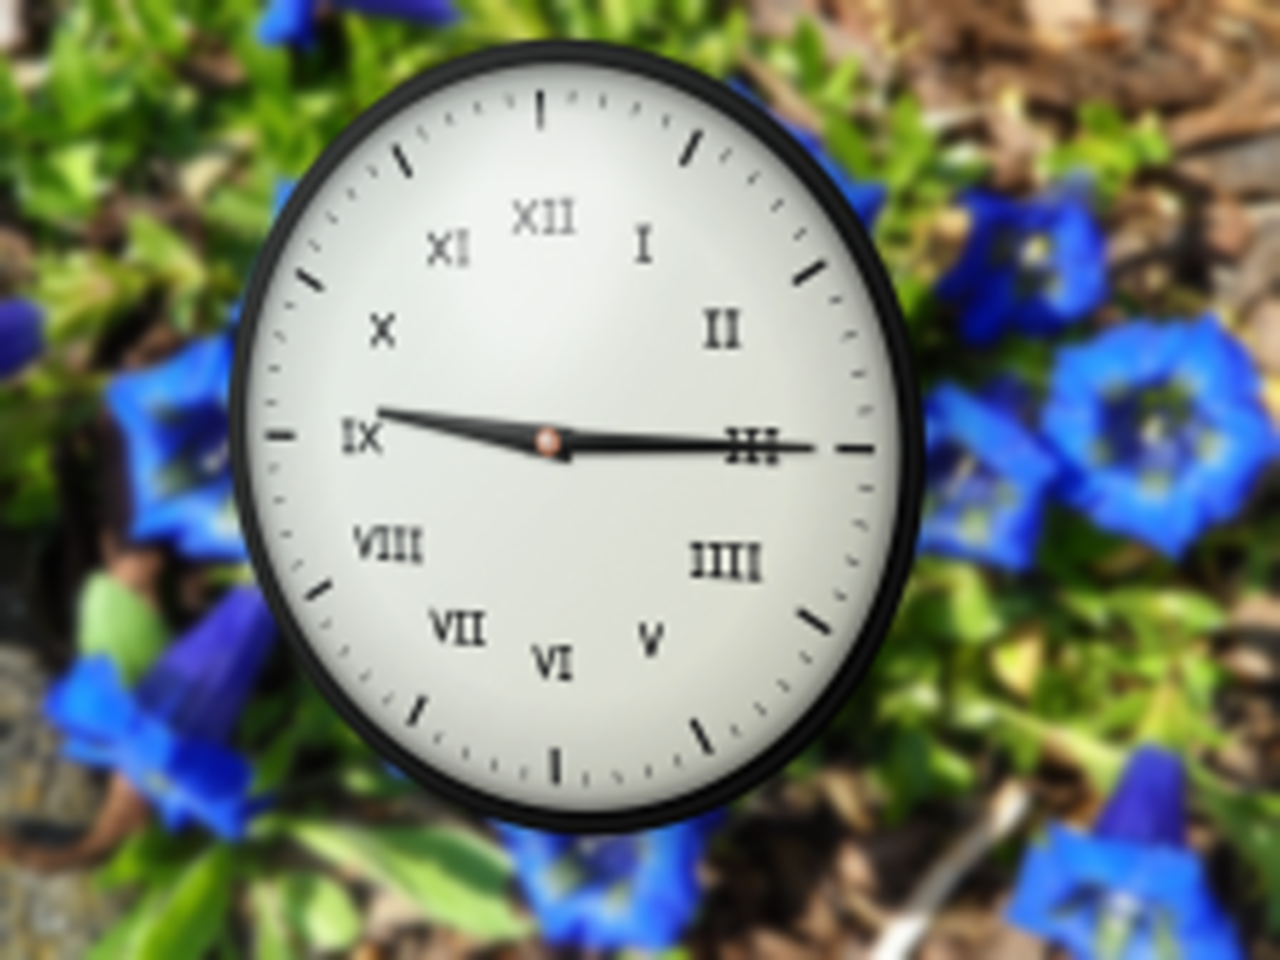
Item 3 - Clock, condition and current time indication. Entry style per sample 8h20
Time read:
9h15
